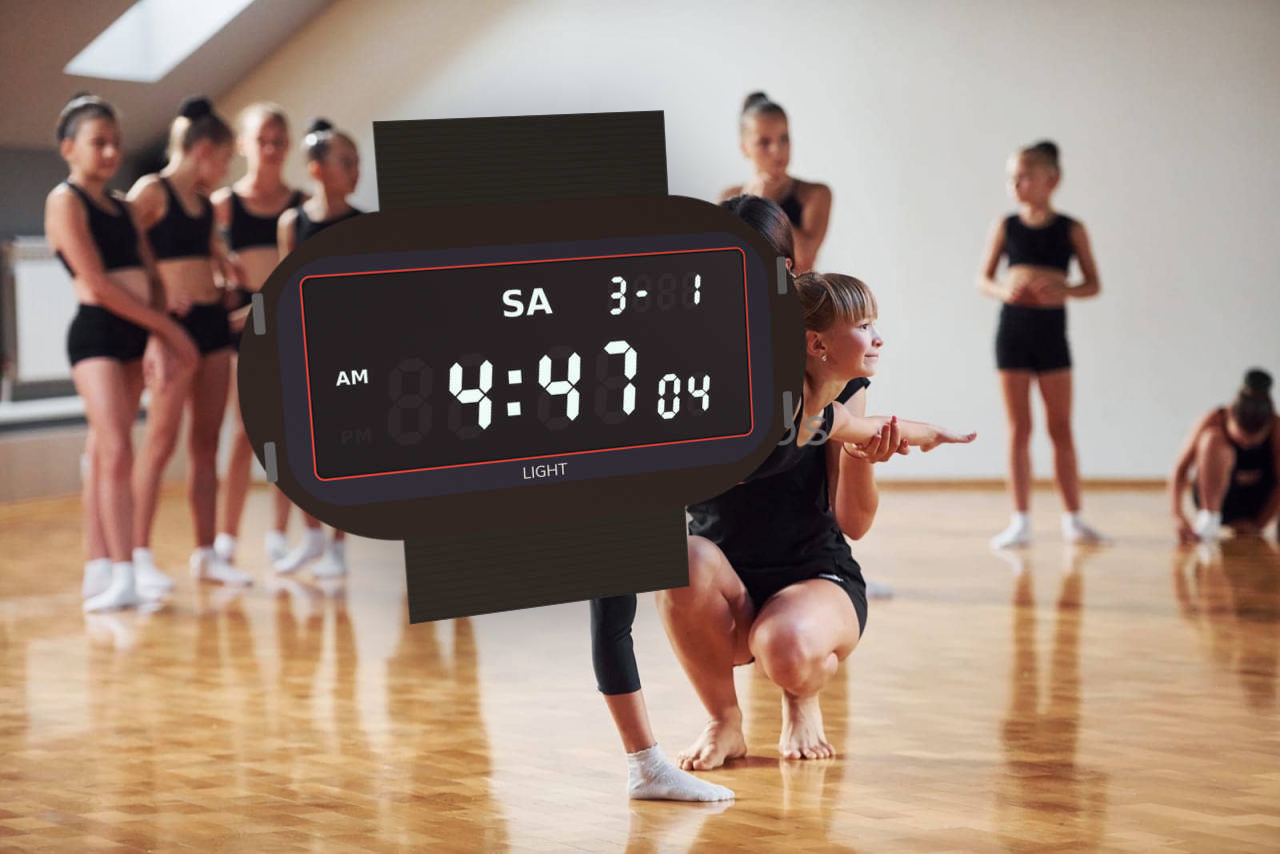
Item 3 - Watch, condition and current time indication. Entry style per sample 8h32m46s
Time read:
4h47m04s
